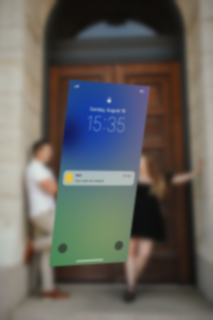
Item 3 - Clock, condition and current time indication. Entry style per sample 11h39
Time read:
15h35
